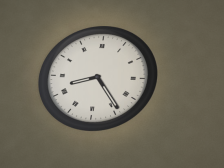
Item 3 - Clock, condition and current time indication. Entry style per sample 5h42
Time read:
8h24
